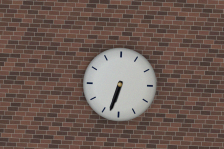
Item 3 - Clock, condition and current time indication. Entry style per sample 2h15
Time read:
6h33
